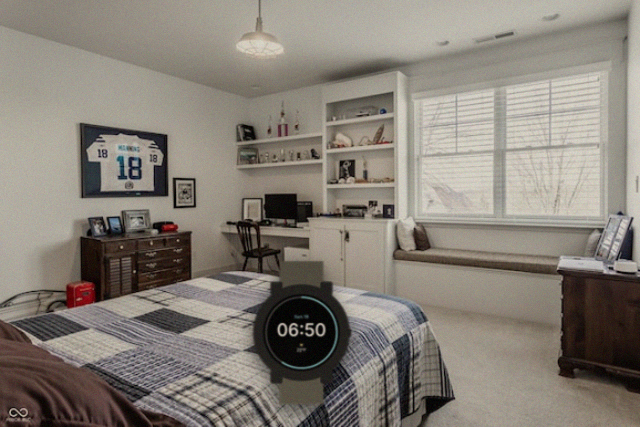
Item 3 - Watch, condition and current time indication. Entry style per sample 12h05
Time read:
6h50
